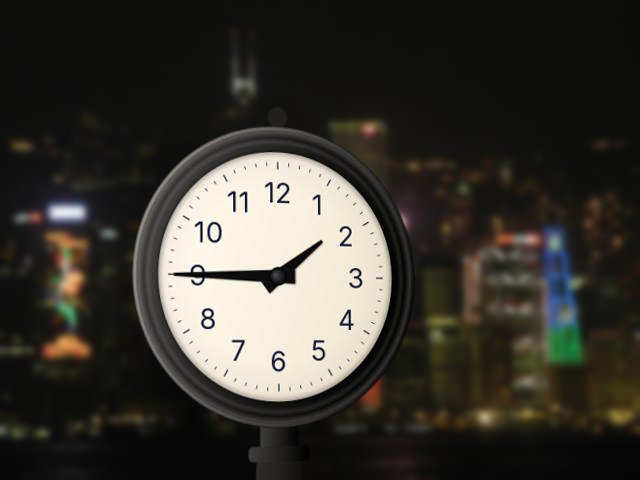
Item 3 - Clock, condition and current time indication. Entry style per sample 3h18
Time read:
1h45
